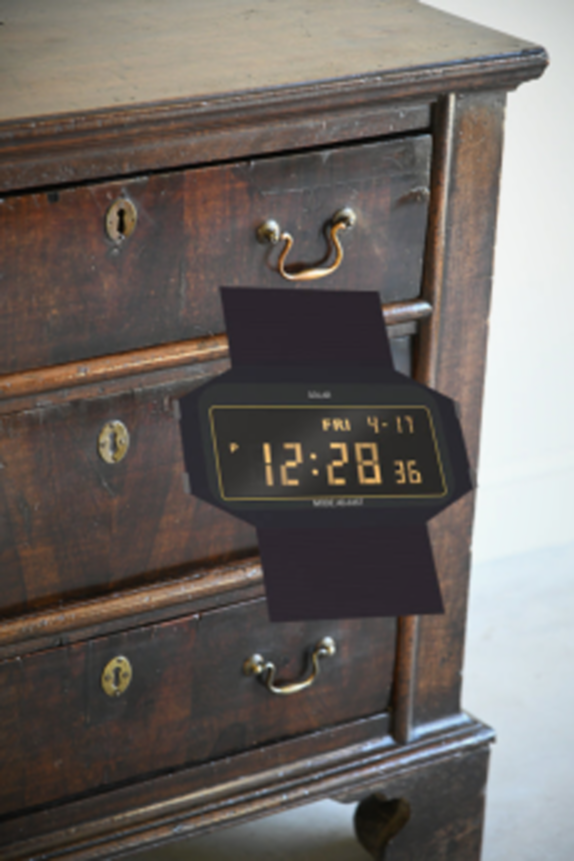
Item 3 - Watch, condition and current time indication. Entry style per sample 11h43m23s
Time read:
12h28m36s
